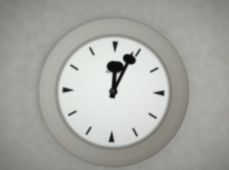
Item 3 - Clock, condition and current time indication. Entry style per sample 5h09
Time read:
12h04
